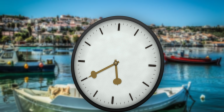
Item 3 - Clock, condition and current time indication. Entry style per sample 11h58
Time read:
5h40
